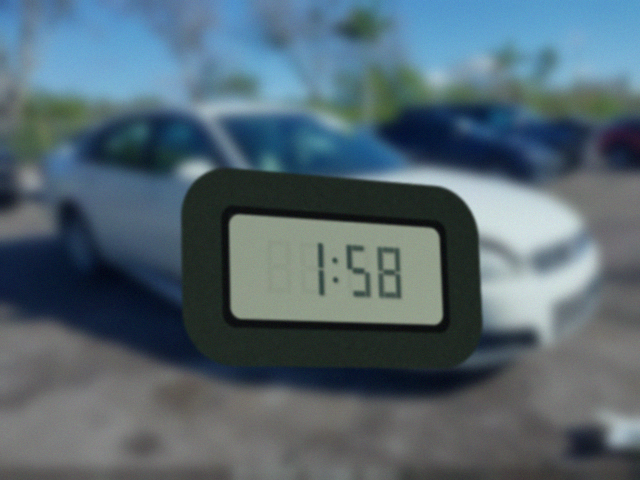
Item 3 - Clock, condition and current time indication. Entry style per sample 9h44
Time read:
1h58
